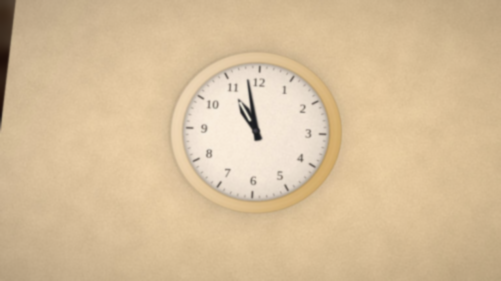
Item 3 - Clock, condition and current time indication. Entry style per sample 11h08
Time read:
10h58
